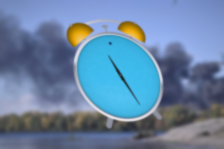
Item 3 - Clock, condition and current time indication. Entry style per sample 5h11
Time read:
11h27
